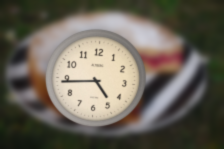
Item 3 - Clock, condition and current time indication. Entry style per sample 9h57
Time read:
4h44
